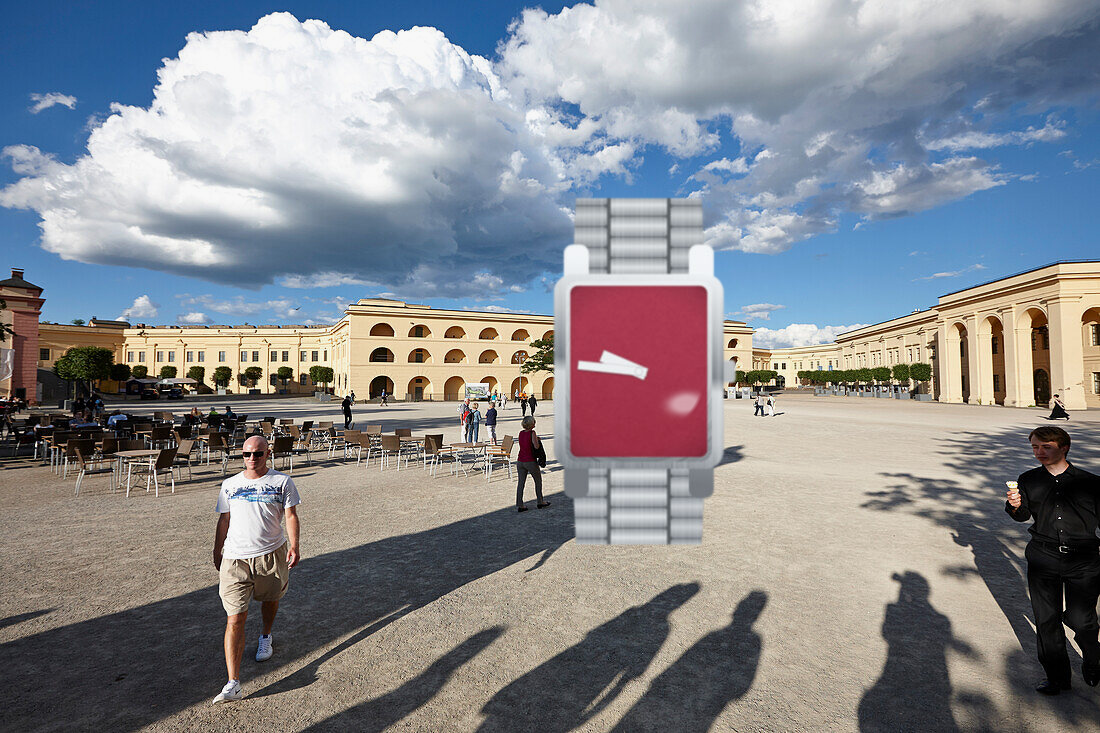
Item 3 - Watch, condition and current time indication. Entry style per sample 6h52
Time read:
9h46
